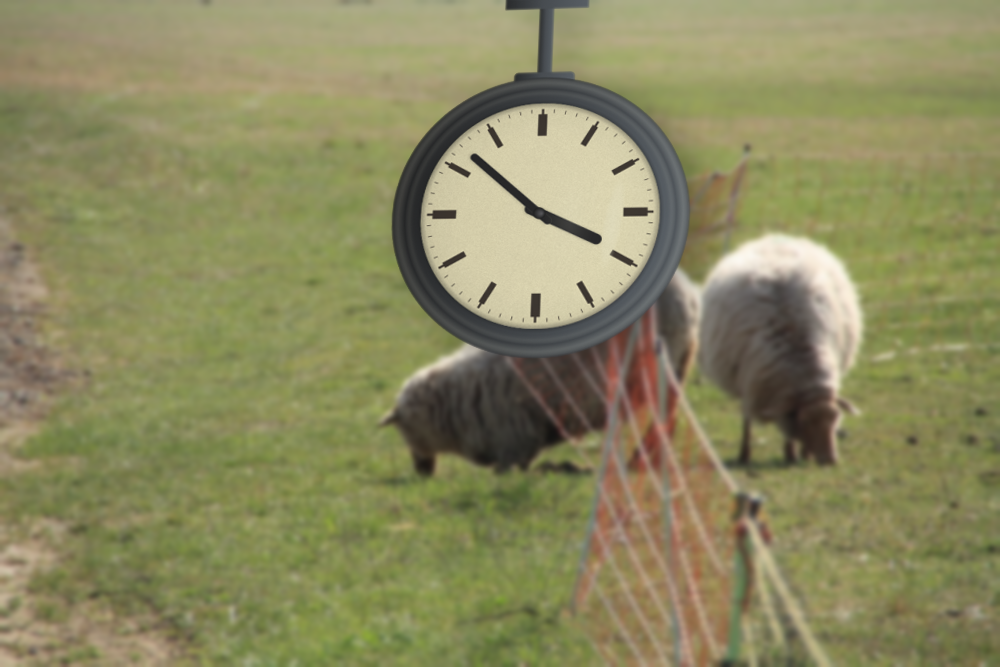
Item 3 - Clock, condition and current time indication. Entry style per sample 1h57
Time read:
3h52
